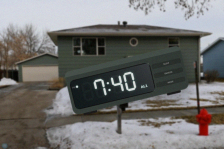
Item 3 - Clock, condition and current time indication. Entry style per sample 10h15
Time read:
7h40
